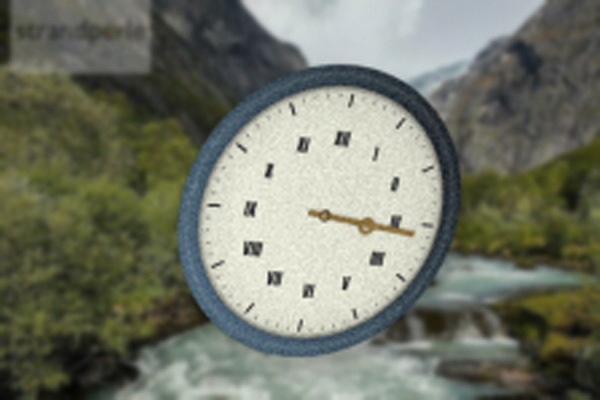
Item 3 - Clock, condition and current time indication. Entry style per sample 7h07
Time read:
3h16
